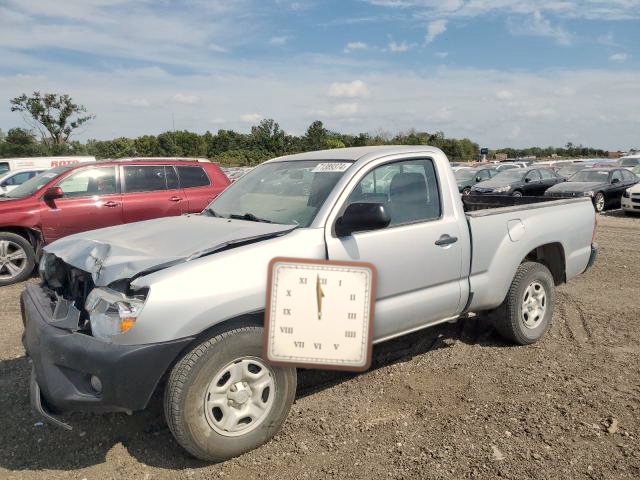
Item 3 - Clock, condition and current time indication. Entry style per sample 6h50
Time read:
11h59
